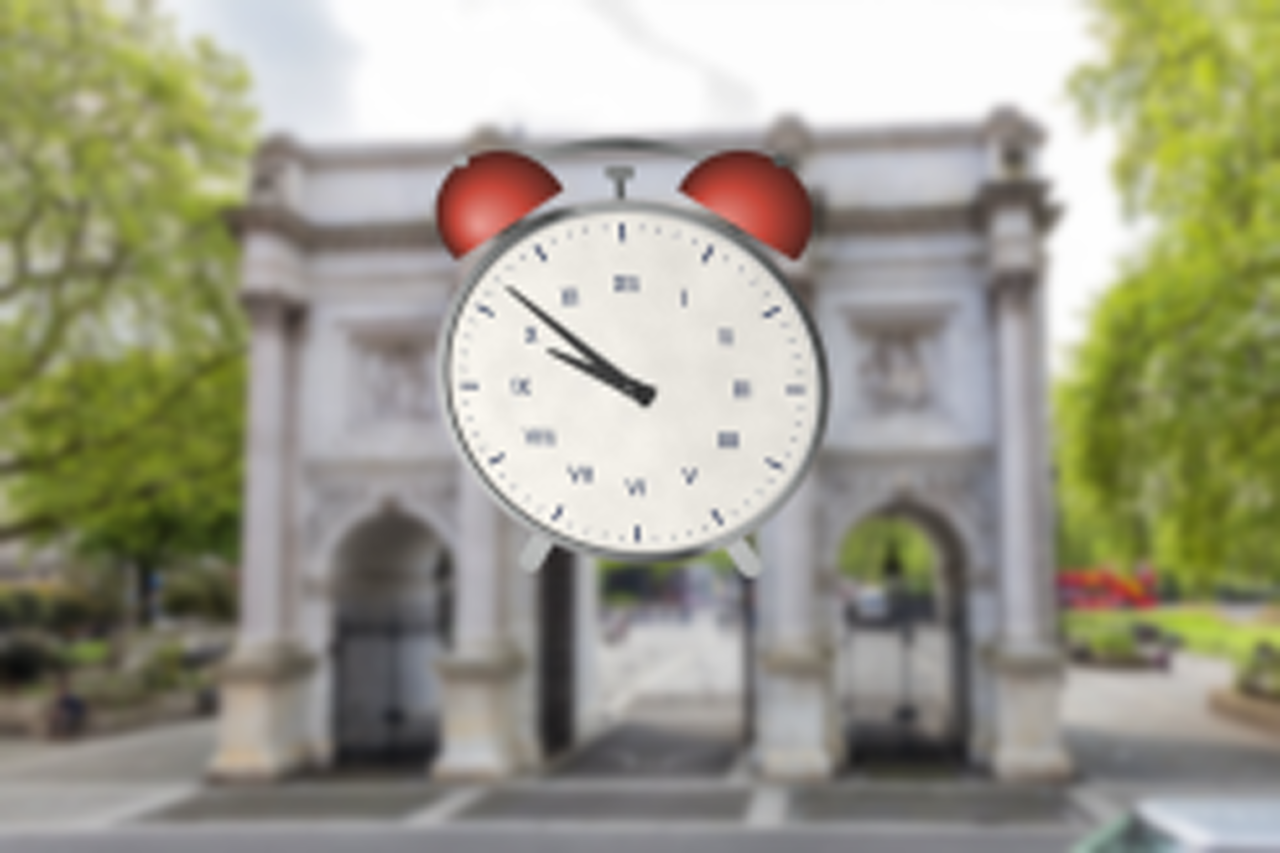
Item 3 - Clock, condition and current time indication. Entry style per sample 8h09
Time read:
9h52
